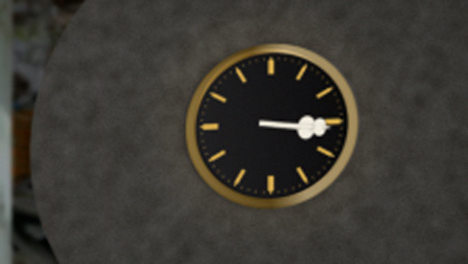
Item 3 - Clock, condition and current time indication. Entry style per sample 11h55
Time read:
3h16
